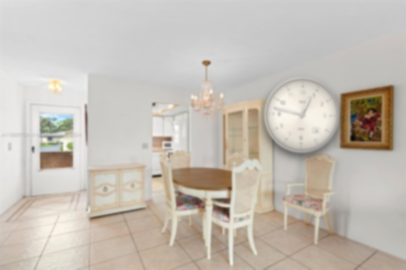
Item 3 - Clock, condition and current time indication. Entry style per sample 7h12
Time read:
12h47
